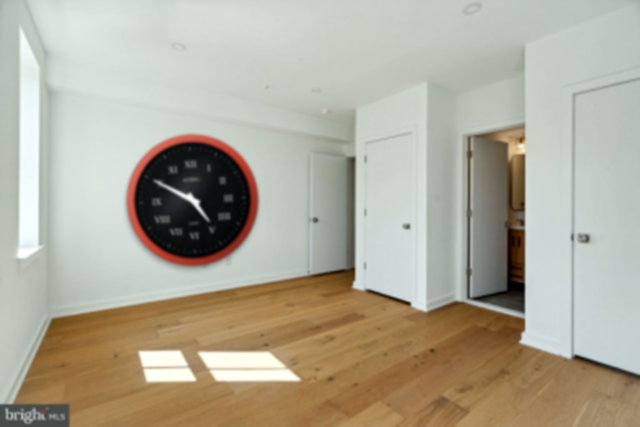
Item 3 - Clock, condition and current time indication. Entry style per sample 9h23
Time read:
4h50
